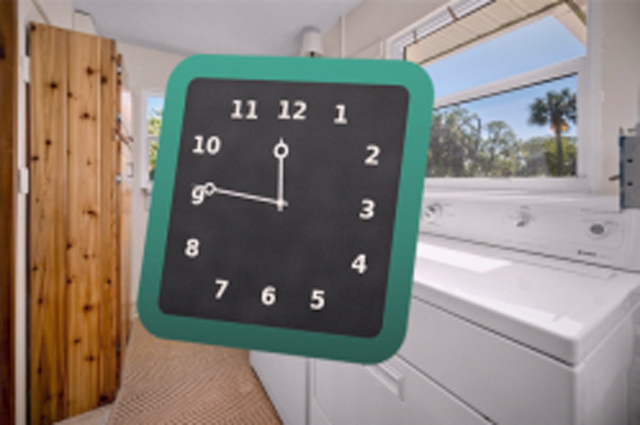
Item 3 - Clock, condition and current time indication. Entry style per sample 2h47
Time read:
11h46
